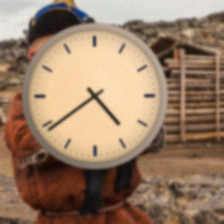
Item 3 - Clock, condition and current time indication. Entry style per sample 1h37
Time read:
4h39
